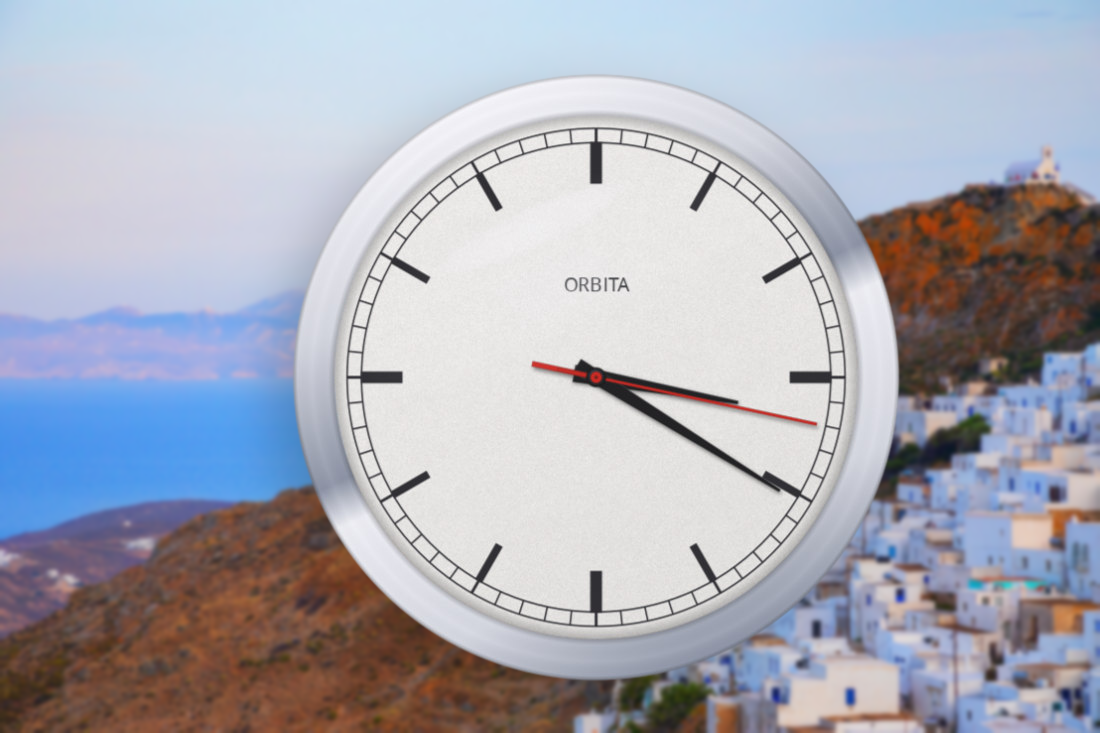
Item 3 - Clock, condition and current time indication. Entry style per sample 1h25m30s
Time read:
3h20m17s
